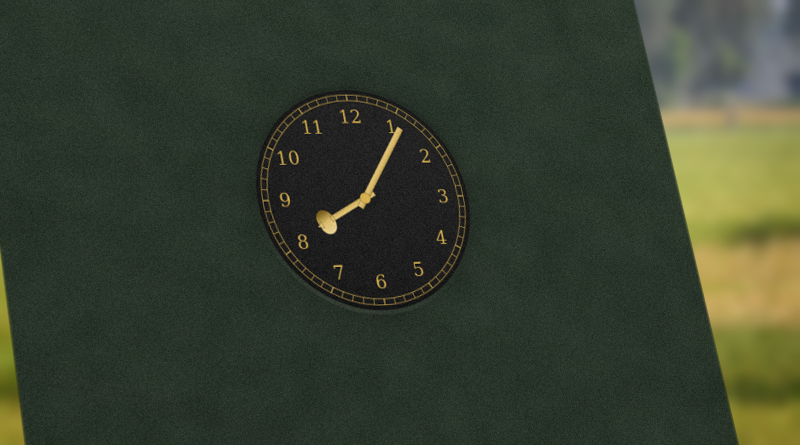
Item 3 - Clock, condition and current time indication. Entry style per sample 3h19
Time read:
8h06
